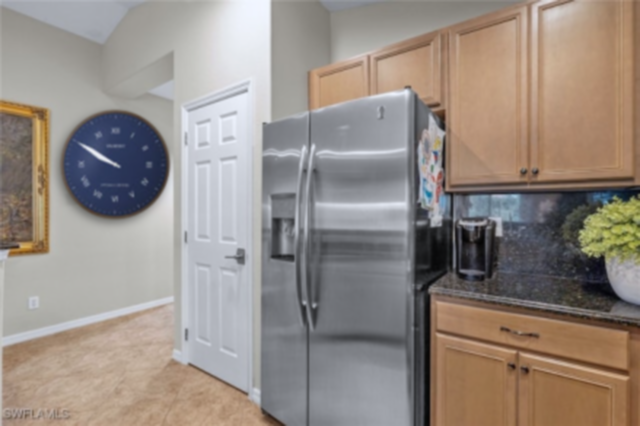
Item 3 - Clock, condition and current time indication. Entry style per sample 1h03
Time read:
9h50
